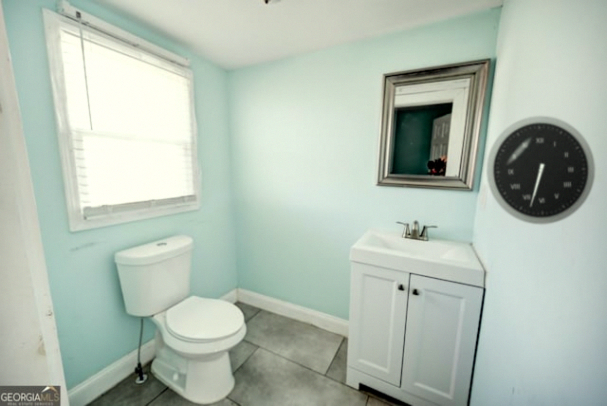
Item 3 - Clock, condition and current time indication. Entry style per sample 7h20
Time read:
6h33
